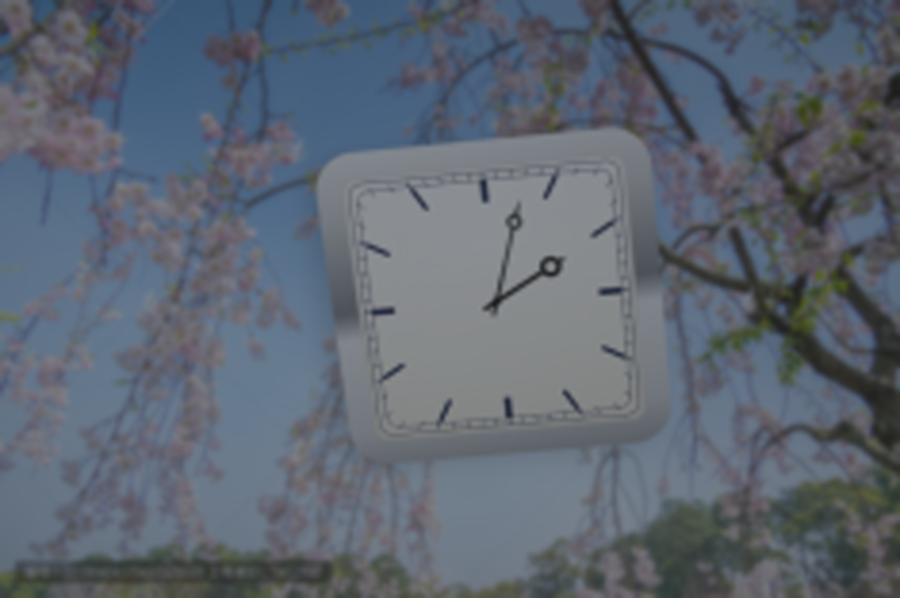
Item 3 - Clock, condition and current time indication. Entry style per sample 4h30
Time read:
2h03
